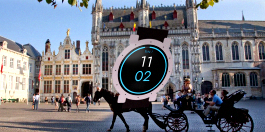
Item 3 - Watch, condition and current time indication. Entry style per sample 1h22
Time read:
11h02
